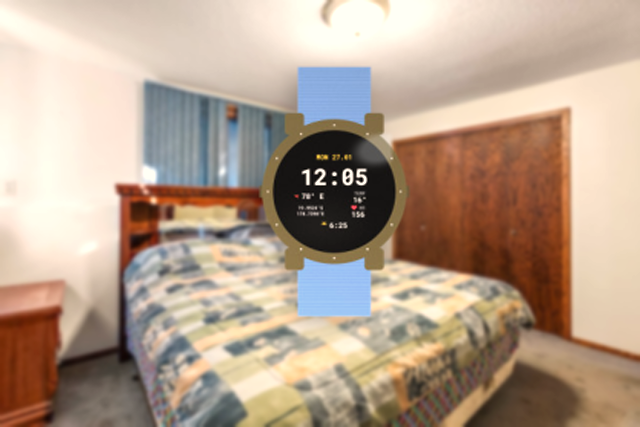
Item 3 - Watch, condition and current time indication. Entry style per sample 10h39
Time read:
12h05
